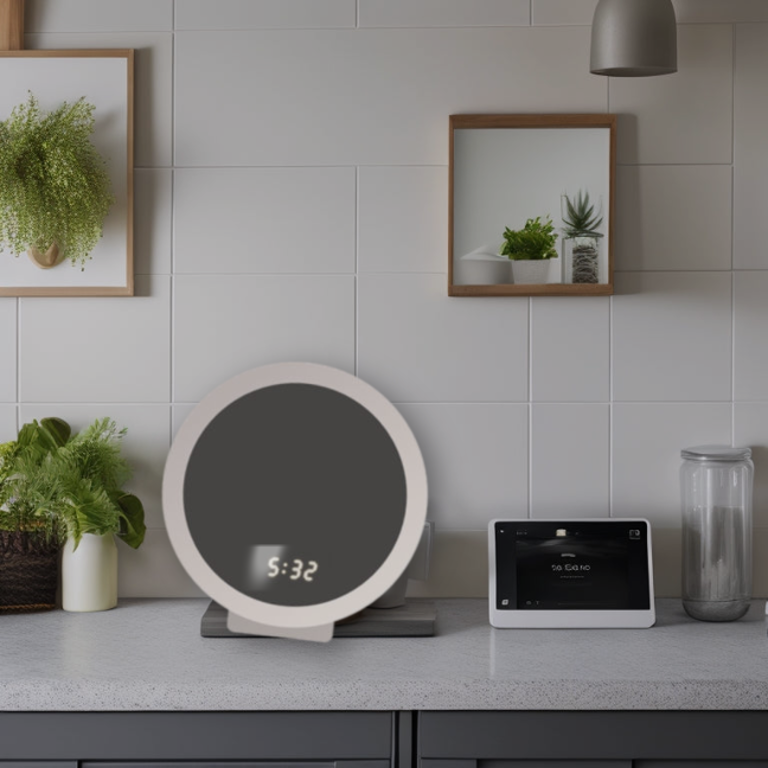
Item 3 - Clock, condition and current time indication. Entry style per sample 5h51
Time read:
5h32
